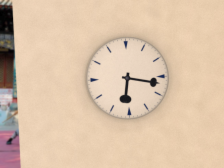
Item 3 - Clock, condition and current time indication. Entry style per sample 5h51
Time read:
6h17
